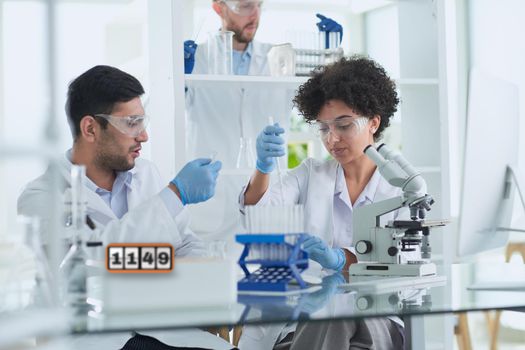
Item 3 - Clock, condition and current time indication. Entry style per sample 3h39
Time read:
11h49
